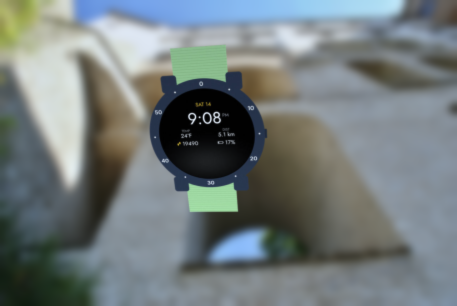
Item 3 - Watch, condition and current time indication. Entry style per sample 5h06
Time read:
9h08
